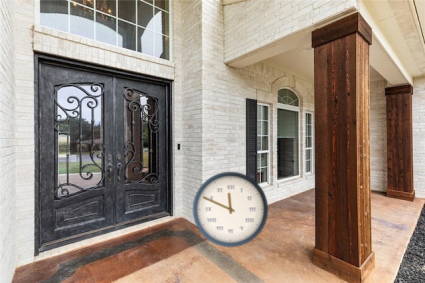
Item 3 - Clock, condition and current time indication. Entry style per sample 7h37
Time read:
11h49
